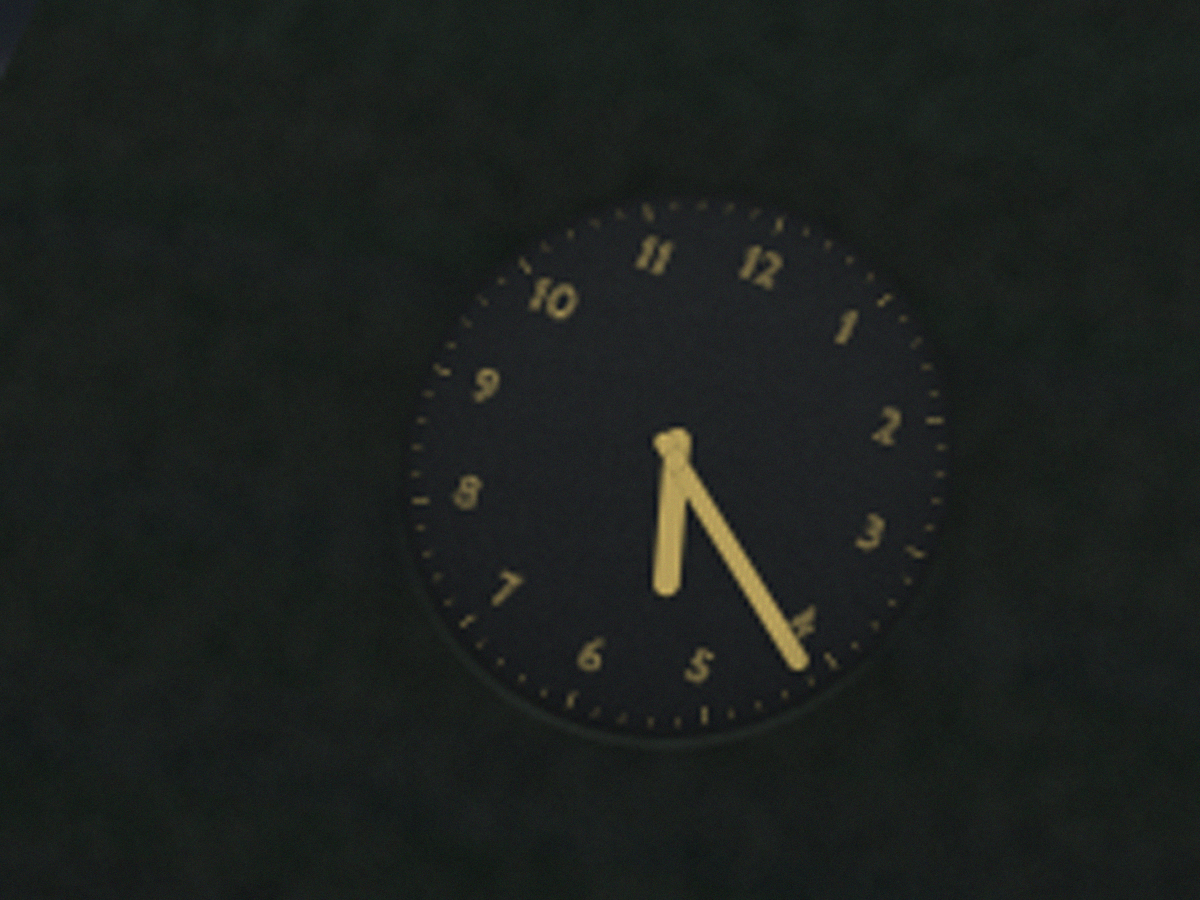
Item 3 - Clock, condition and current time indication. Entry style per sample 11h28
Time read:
5h21
